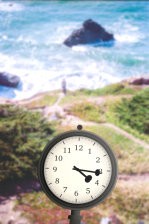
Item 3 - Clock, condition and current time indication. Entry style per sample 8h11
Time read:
4h16
